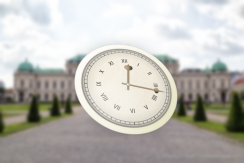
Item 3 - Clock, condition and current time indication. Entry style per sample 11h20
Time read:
12h17
